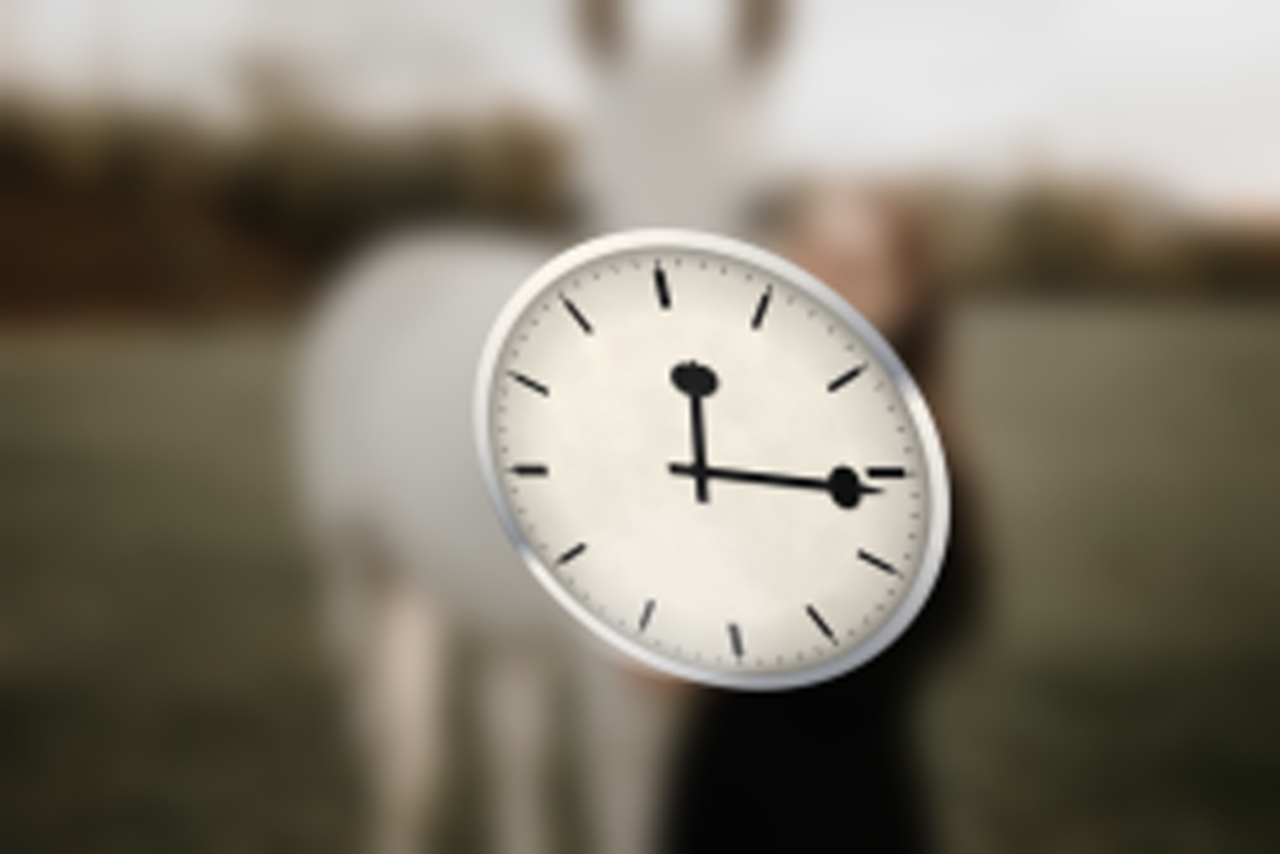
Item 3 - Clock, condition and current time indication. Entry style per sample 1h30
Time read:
12h16
